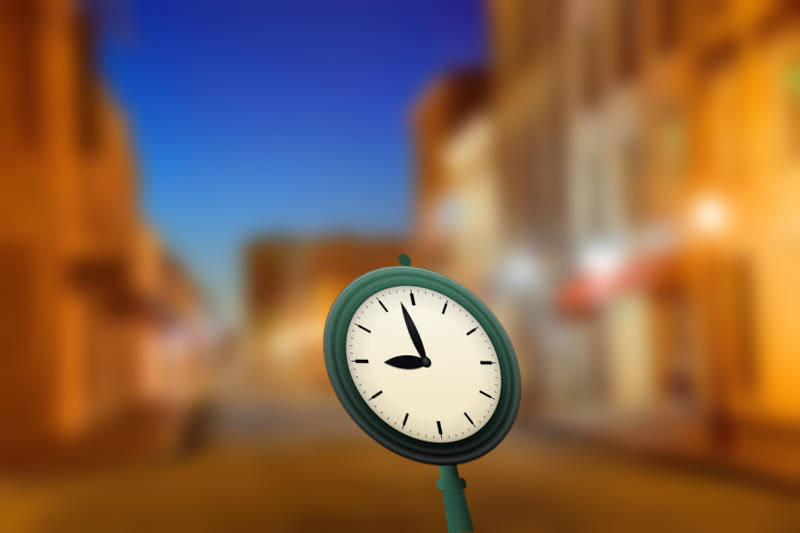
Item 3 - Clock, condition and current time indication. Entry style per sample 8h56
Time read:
8h58
